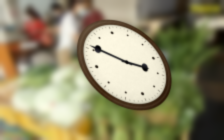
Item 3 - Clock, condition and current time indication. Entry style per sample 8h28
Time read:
3h51
